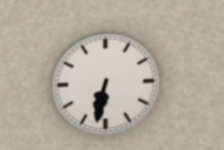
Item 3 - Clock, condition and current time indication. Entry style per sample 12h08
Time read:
6h32
